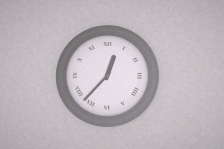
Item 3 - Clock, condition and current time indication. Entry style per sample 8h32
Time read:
12h37
